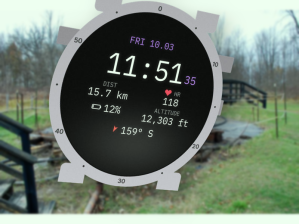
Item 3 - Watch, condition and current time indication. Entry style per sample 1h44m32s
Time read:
11h51m35s
